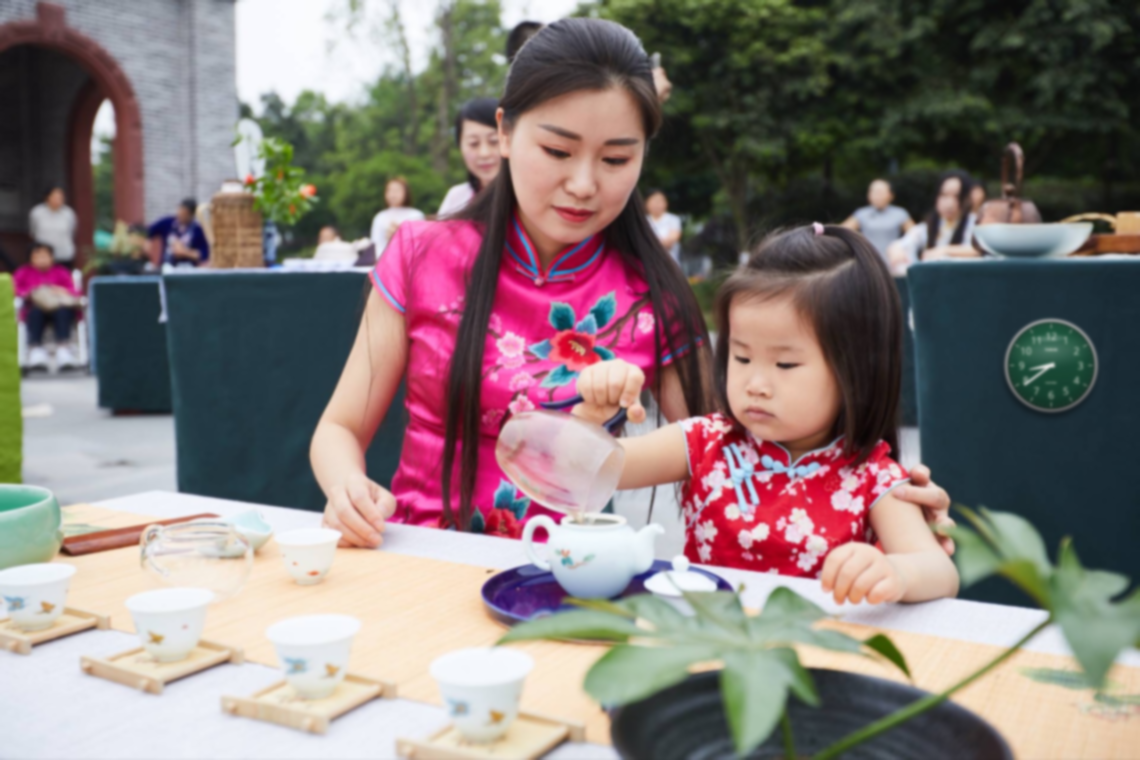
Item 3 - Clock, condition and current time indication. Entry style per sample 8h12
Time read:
8h39
